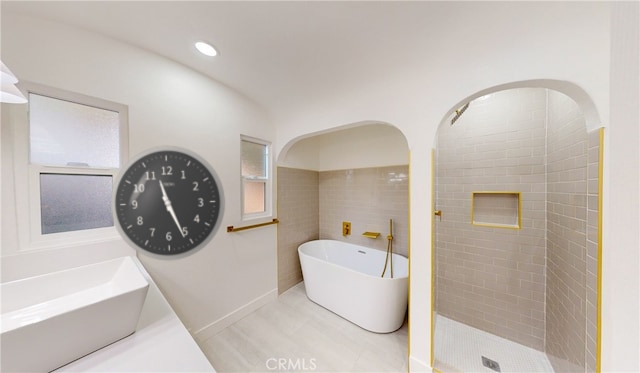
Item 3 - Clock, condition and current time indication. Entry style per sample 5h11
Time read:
11h26
